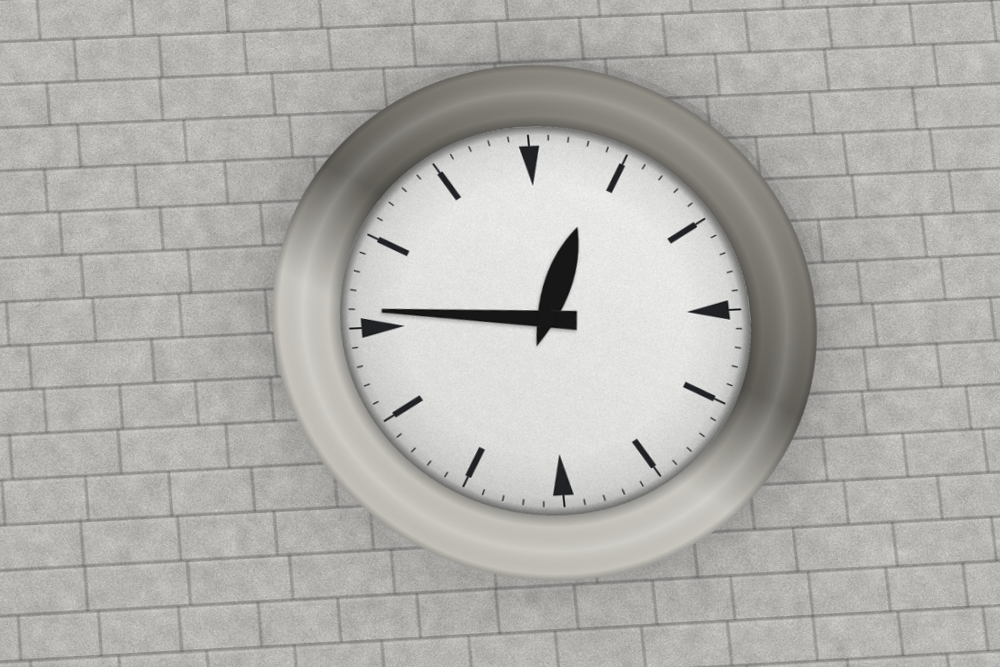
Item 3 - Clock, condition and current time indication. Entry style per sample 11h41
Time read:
12h46
